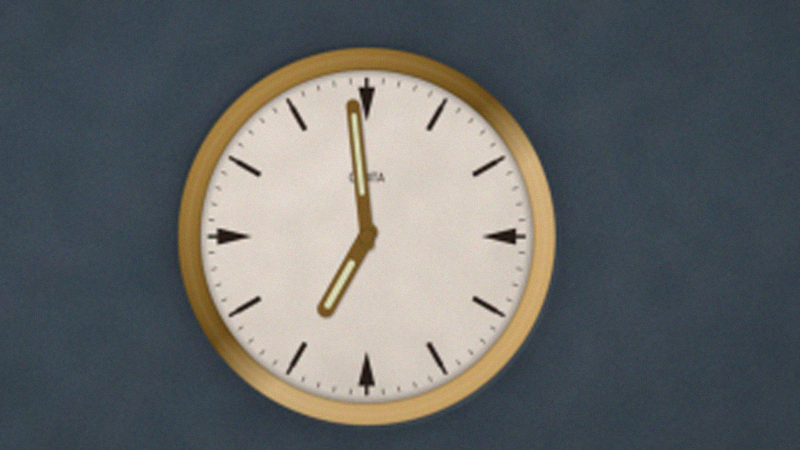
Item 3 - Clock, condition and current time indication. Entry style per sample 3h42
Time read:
6h59
